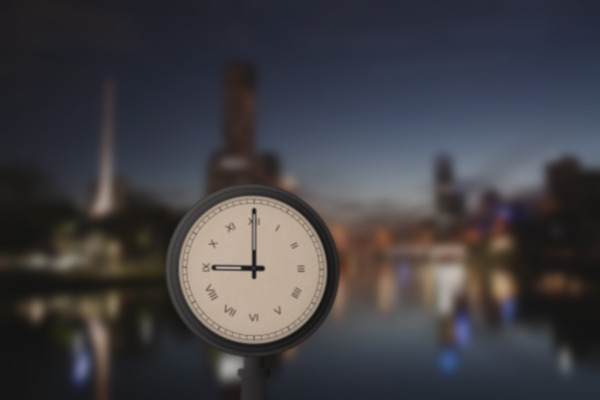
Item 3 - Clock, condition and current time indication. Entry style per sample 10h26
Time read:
9h00
